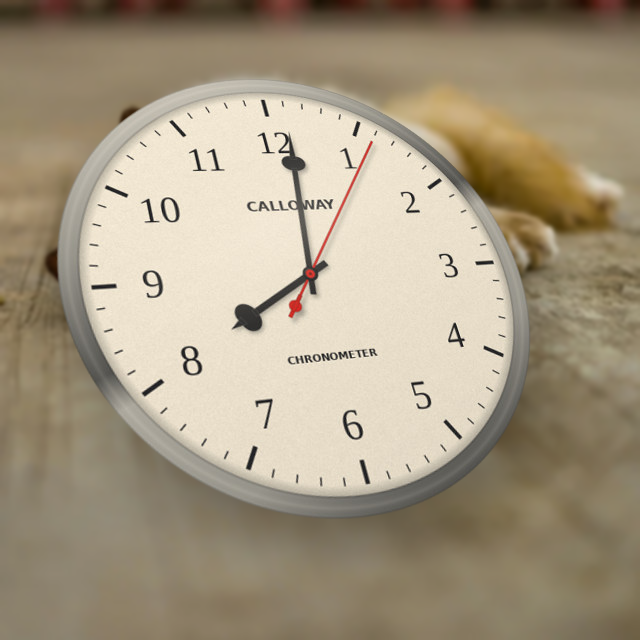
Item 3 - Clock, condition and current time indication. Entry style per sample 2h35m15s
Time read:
8h01m06s
